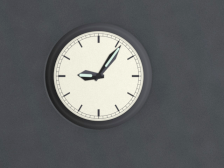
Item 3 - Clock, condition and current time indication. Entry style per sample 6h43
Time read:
9h06
